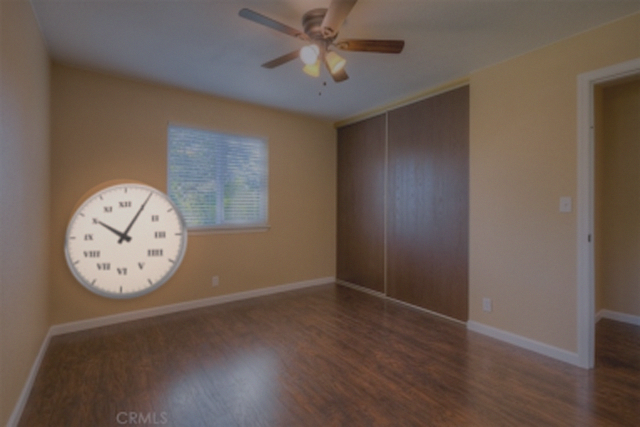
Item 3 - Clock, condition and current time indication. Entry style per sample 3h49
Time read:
10h05
